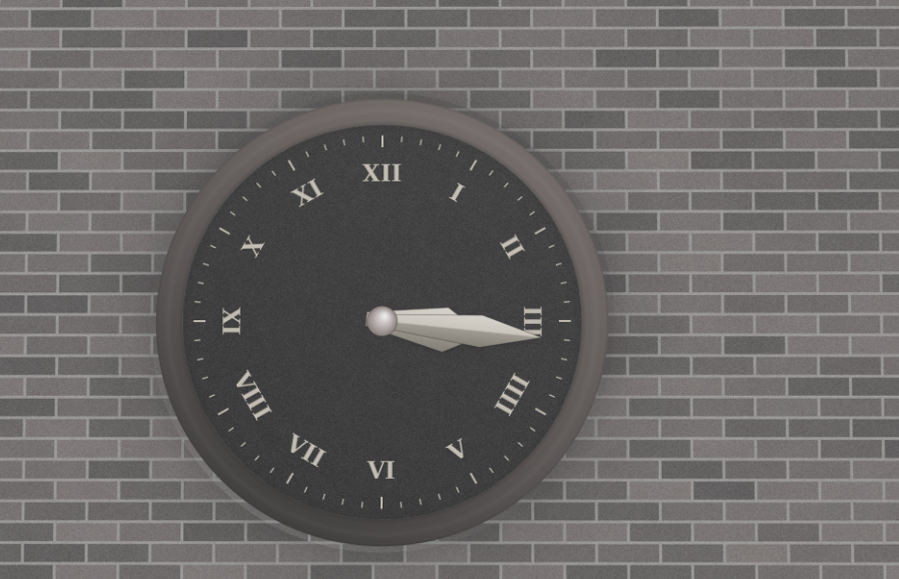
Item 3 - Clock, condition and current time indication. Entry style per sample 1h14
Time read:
3h16
